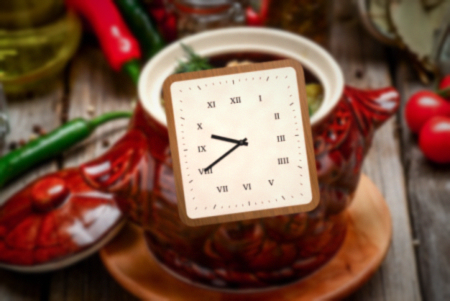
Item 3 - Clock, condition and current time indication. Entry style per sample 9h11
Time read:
9h40
